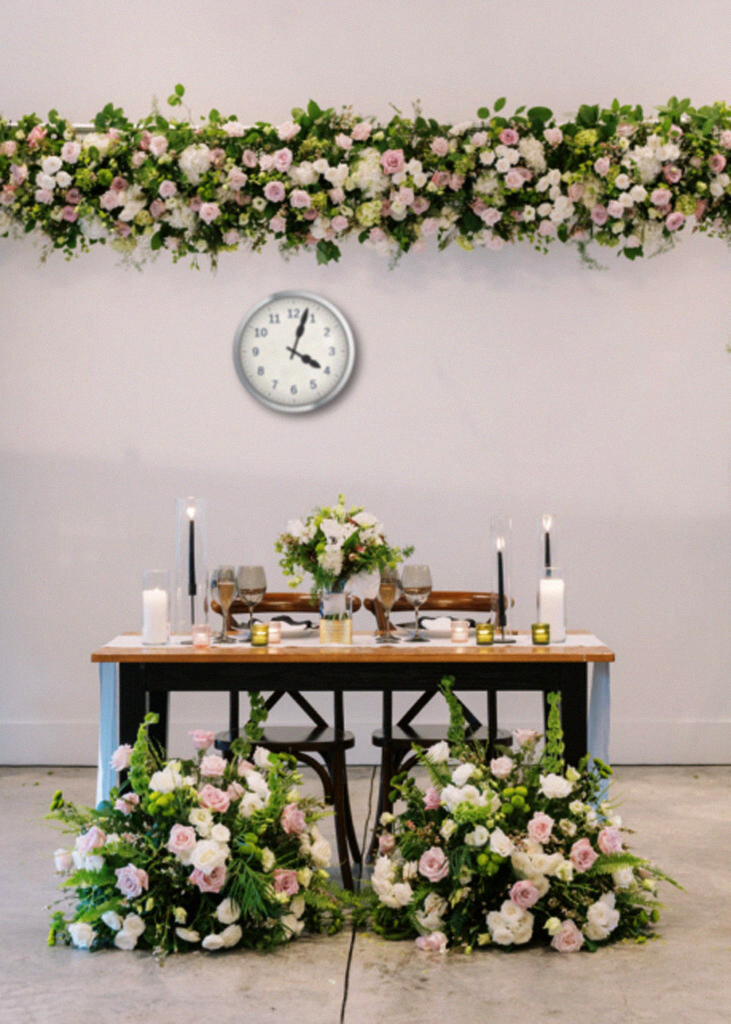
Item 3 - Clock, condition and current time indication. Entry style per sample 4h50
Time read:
4h03
